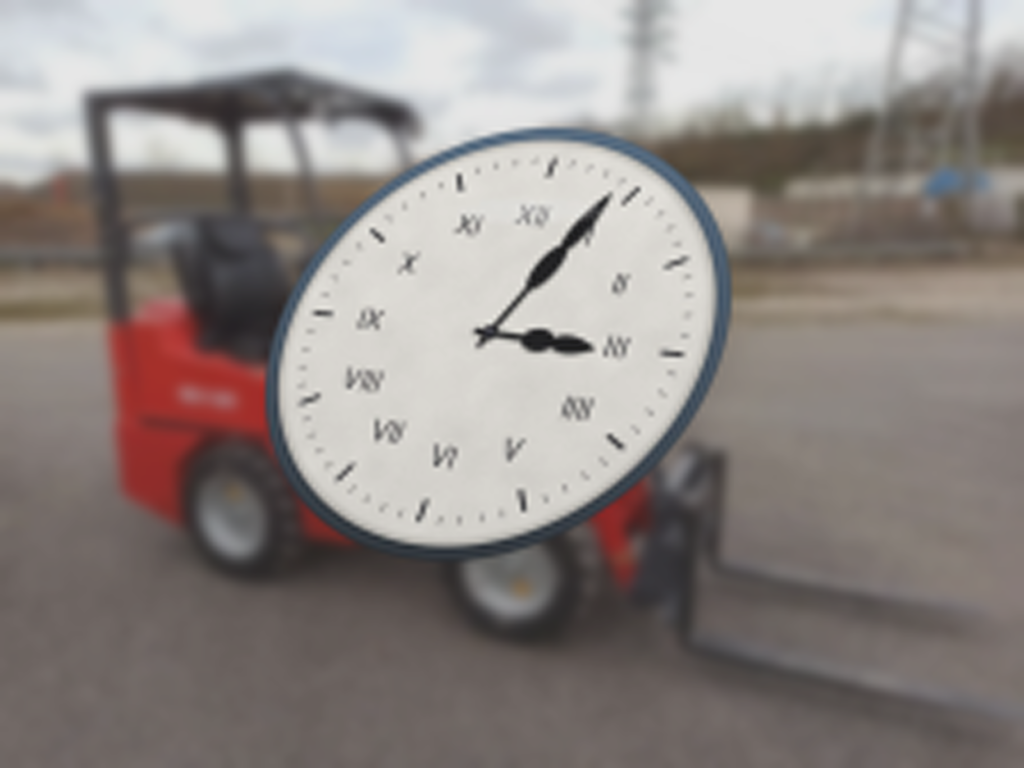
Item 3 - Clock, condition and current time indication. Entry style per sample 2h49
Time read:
3h04
